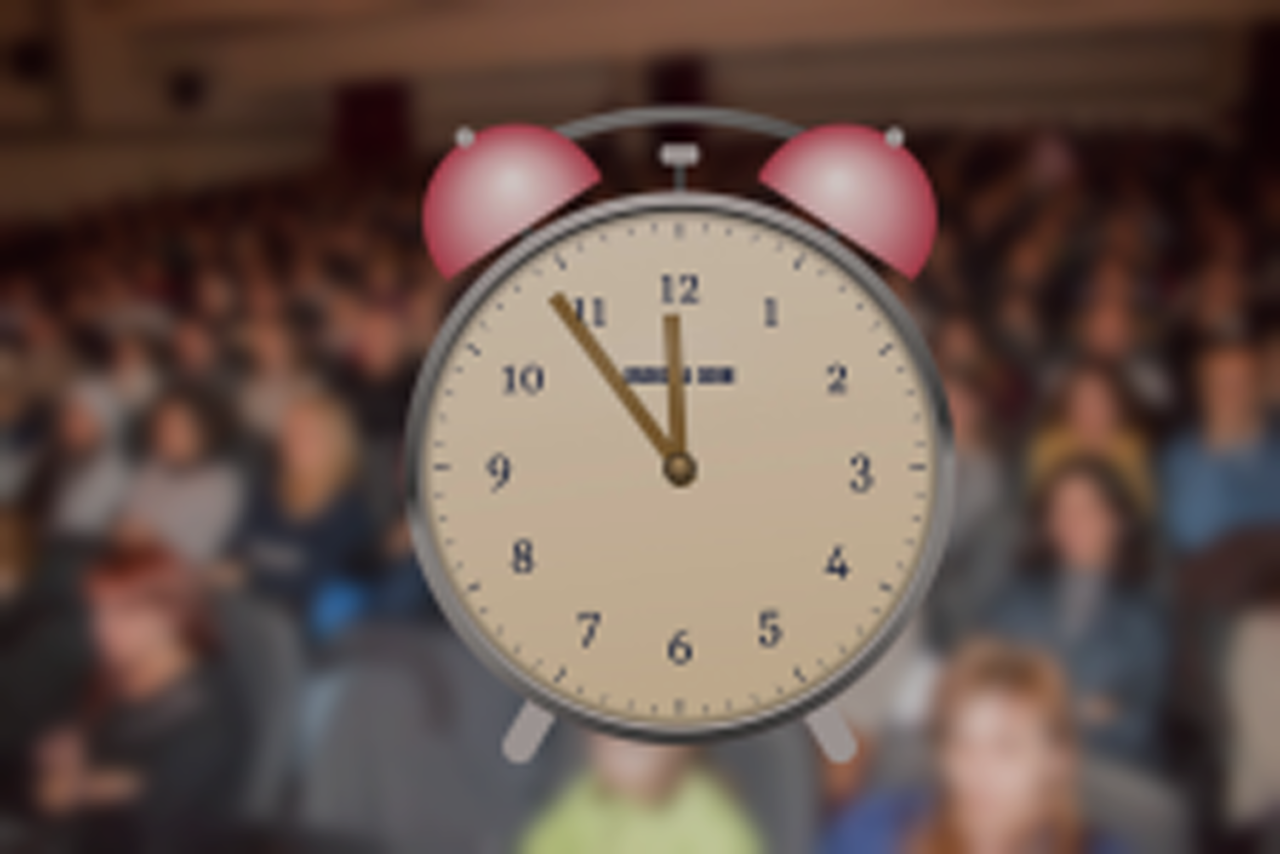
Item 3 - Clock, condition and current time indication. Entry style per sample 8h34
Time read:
11h54
